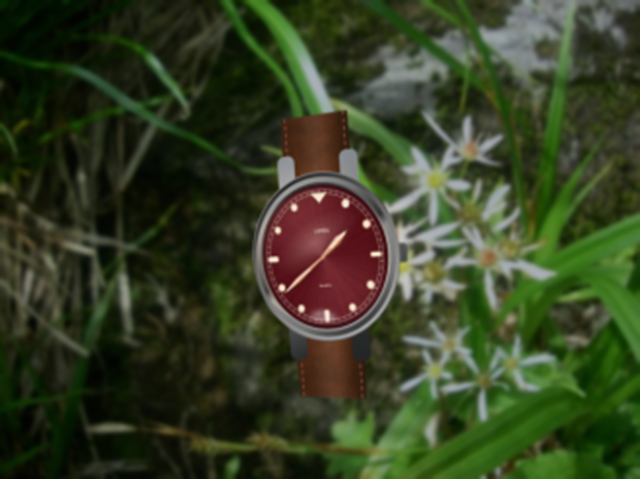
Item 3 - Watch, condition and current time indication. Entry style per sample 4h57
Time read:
1h39
